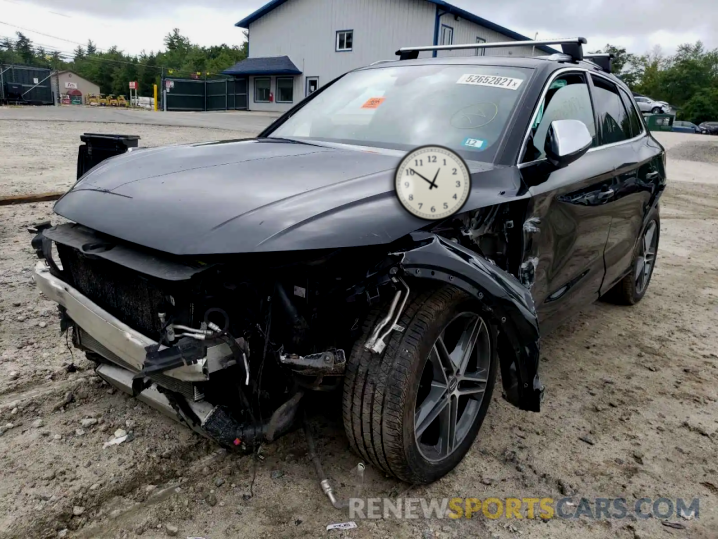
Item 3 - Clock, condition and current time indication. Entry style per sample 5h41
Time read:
12h51
